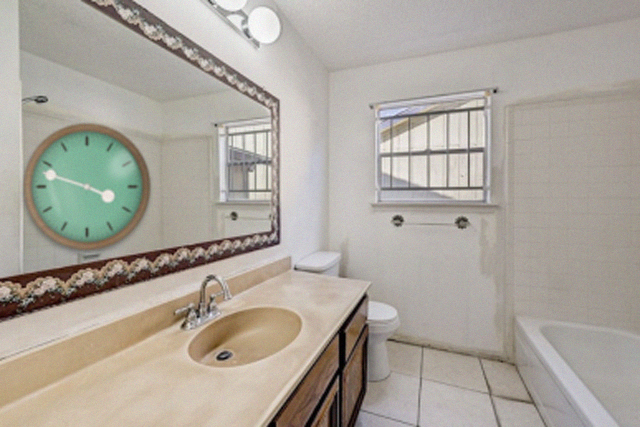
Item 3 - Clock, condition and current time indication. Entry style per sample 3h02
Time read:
3h48
